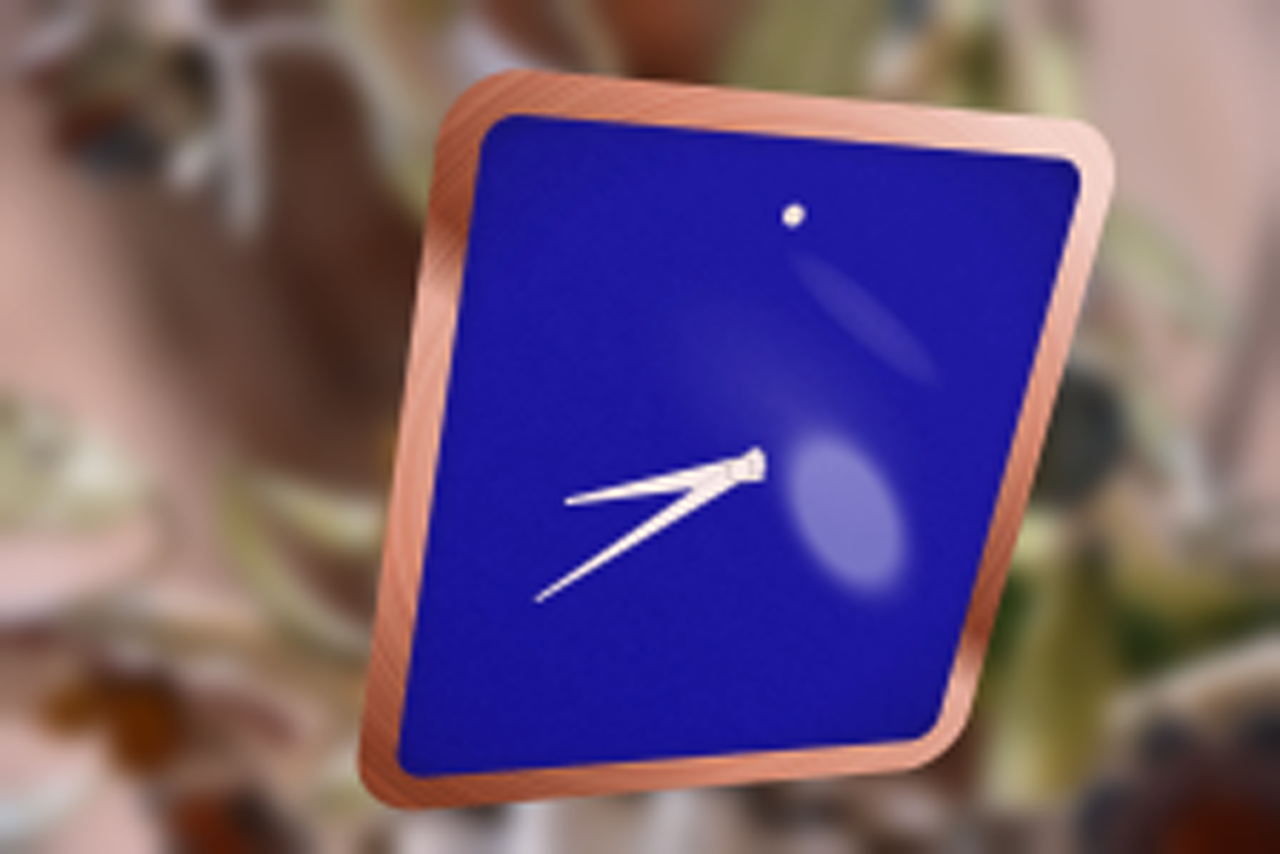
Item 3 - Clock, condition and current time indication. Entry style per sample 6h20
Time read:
8h39
